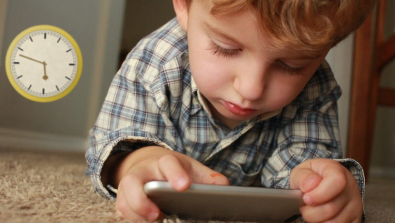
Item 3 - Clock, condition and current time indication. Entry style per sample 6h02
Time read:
5h48
